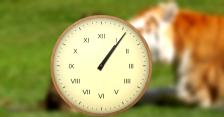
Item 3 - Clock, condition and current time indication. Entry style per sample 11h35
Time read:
1h06
